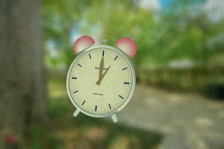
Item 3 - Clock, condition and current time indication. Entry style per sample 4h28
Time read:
1h00
